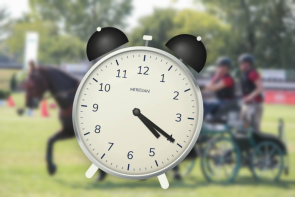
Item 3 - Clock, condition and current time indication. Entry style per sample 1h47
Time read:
4h20
